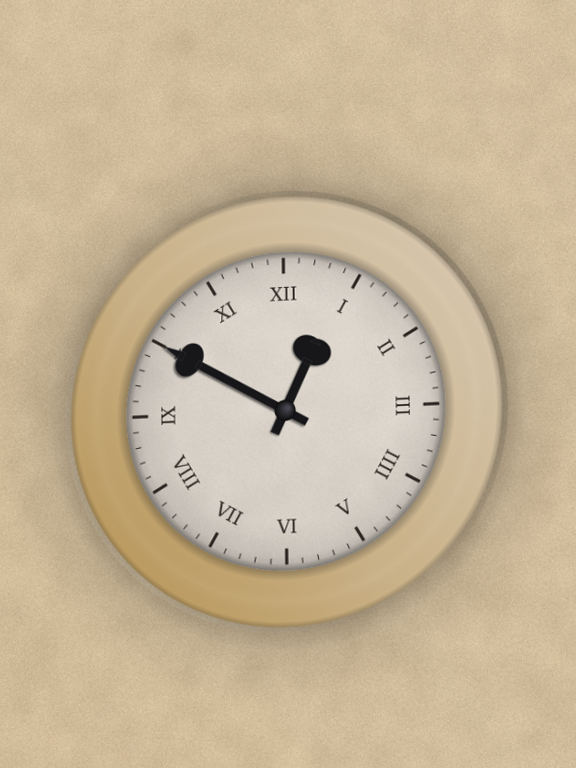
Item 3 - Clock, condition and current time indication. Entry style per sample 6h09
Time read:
12h50
